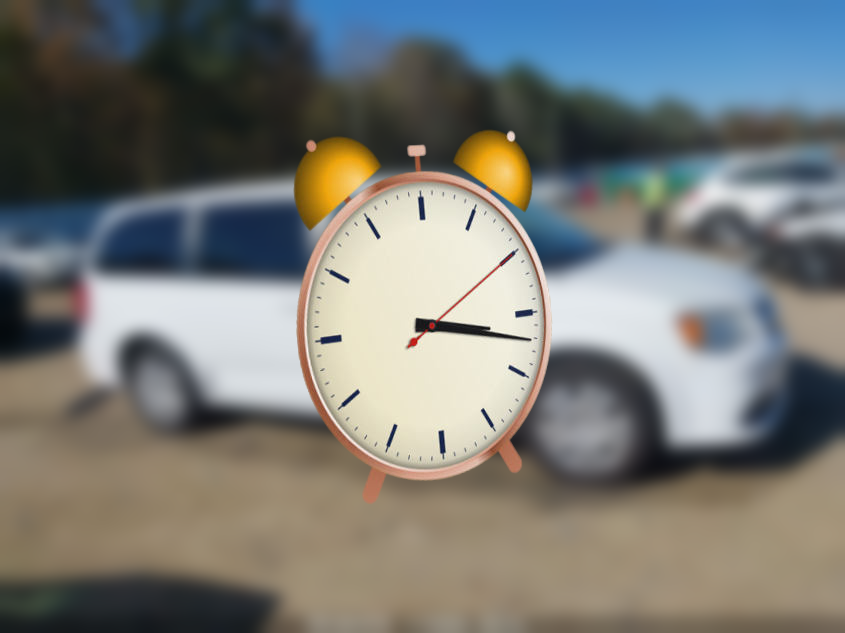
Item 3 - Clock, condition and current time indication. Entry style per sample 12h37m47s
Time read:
3h17m10s
